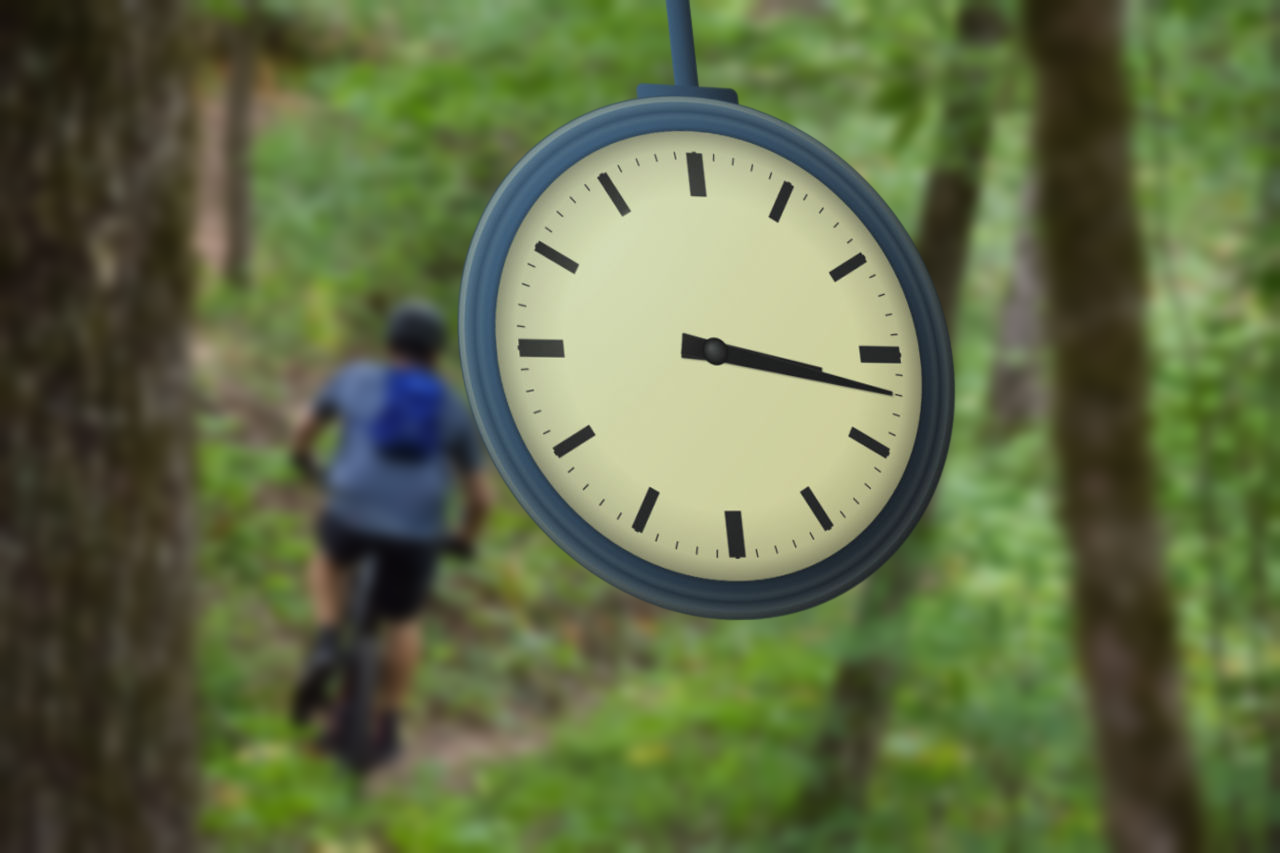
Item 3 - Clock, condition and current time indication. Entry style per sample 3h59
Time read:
3h17
